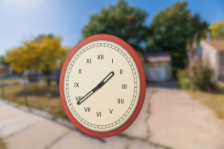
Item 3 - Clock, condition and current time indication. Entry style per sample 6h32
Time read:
1h39
